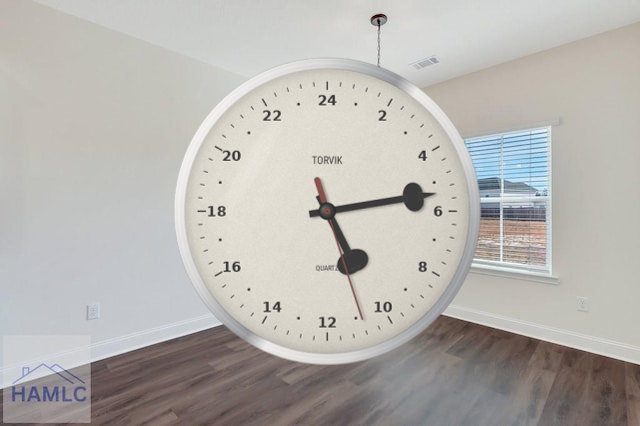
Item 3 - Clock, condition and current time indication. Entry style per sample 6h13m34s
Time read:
10h13m27s
